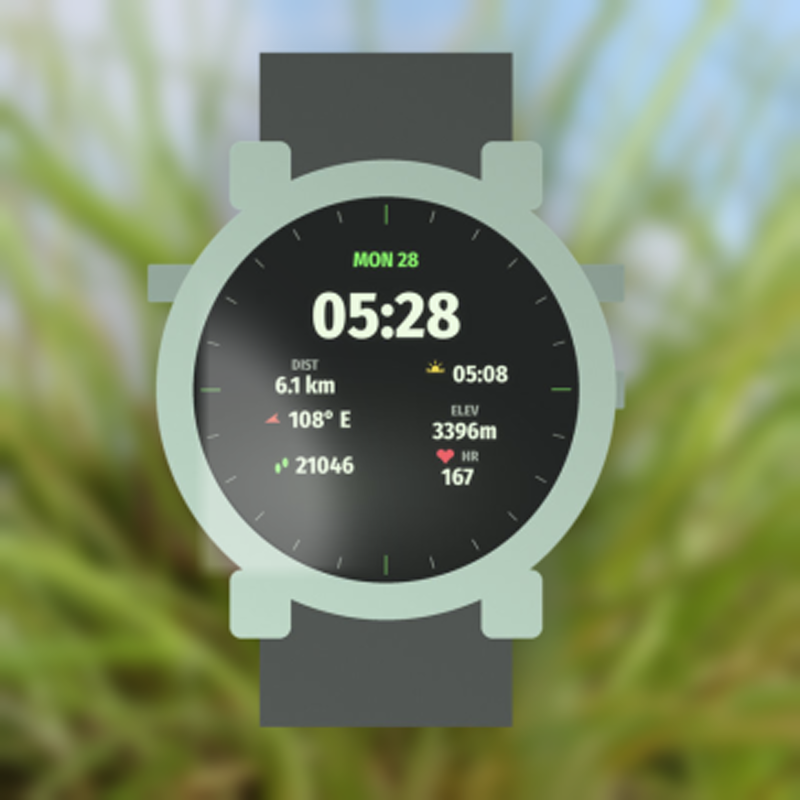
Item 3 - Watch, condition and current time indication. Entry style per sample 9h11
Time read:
5h28
